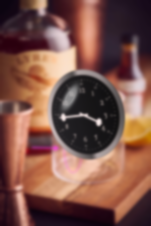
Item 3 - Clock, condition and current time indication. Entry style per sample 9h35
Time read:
3h44
